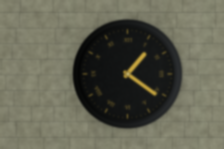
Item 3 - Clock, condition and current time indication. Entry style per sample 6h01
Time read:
1h21
